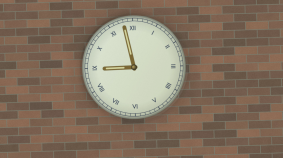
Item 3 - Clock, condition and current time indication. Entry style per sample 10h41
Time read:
8h58
